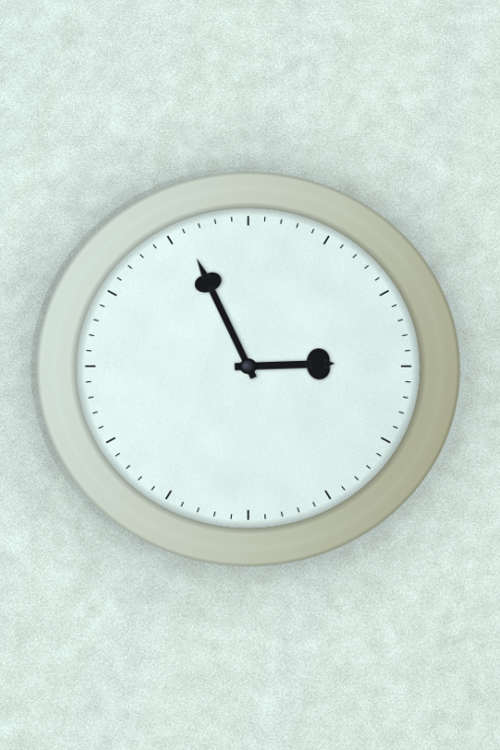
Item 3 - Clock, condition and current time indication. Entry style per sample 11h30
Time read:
2h56
